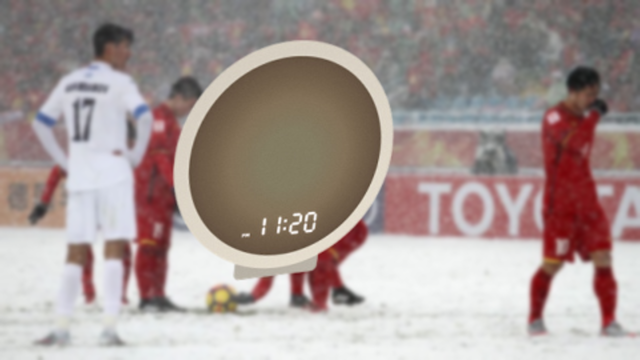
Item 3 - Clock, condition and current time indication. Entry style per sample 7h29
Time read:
11h20
